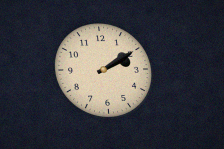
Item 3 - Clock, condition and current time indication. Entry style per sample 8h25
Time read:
2h10
